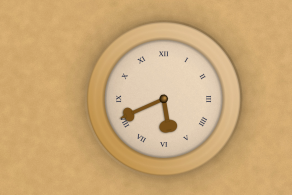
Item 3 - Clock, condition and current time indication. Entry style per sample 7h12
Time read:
5h41
